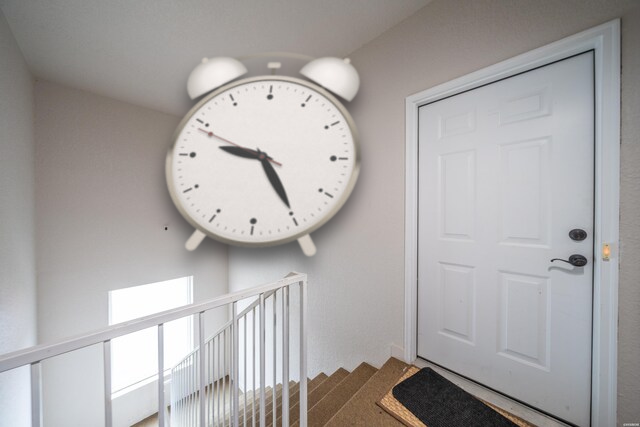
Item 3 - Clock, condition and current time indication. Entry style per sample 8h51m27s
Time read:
9h24m49s
